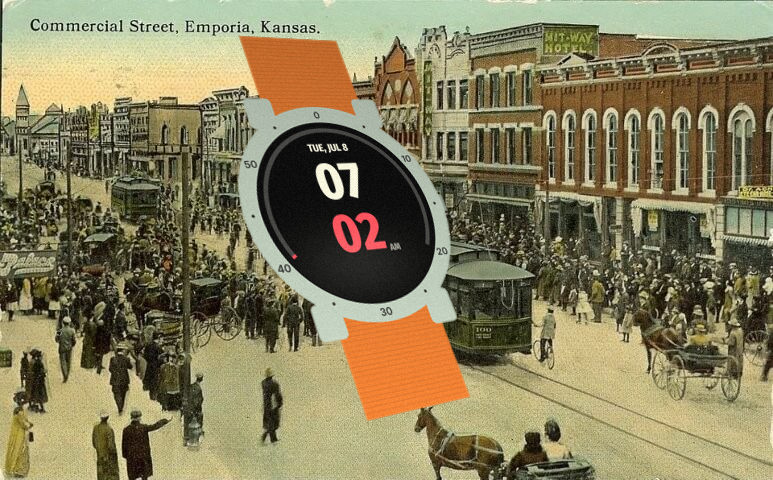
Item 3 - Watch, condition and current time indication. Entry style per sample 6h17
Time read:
7h02
